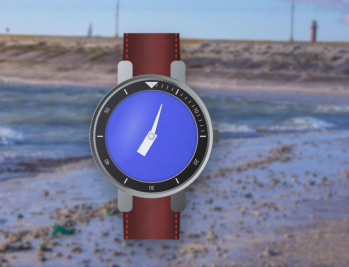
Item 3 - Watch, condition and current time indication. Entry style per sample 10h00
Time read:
7h03
